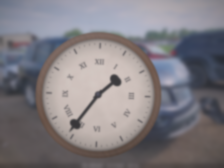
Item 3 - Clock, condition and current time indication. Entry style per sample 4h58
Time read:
1h36
